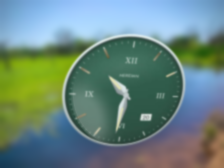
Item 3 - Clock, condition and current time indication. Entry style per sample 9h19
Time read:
10h31
